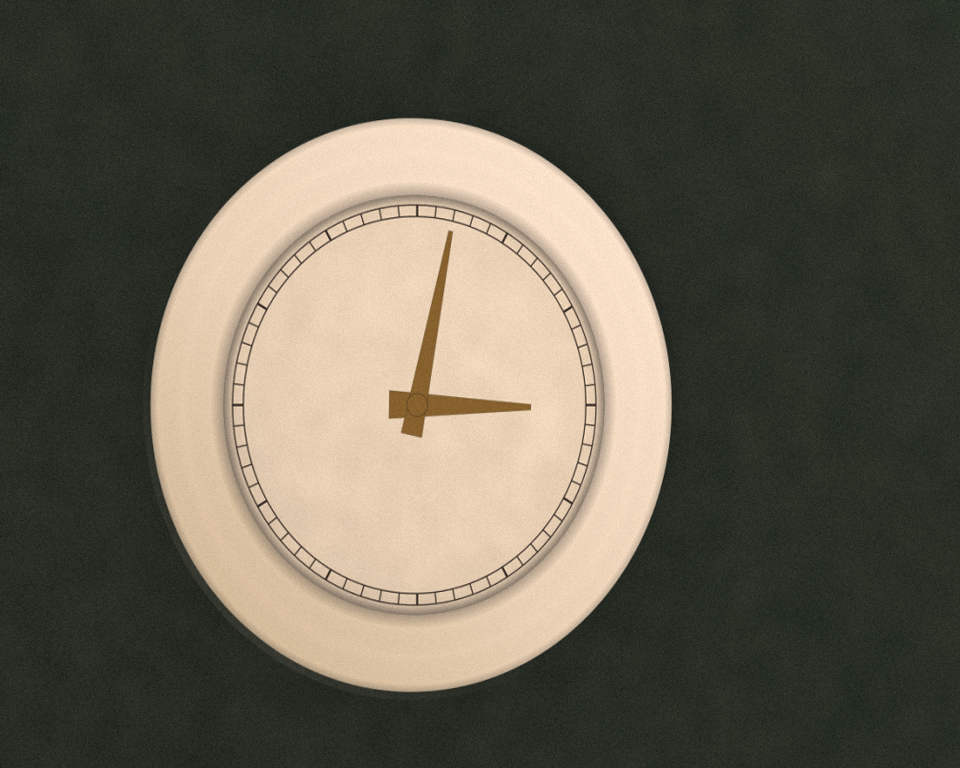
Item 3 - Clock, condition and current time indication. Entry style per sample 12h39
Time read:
3h02
